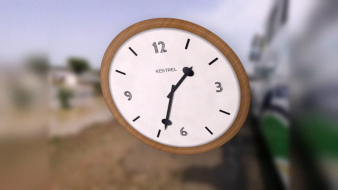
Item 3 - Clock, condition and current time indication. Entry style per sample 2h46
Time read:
1h34
